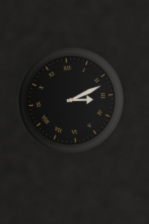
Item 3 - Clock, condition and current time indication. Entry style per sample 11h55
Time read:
3h12
